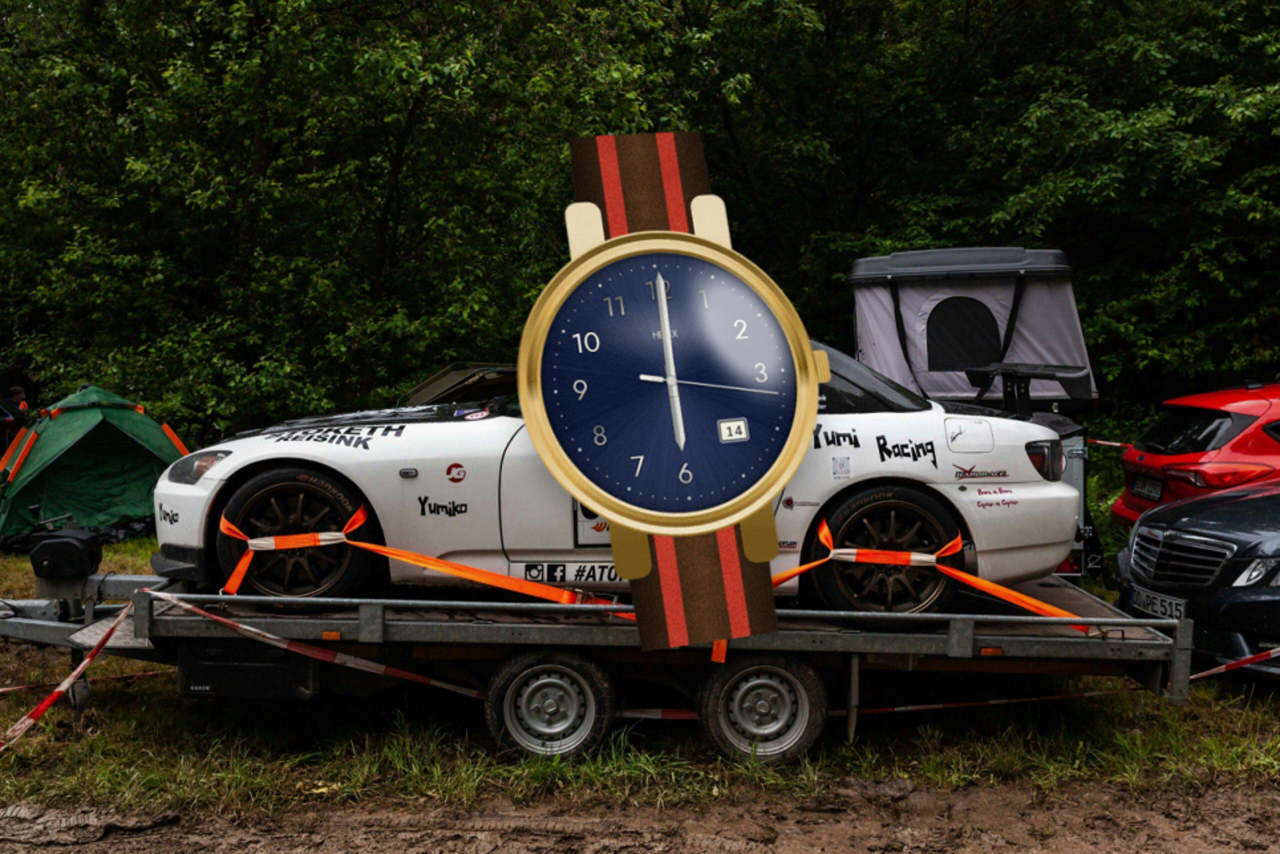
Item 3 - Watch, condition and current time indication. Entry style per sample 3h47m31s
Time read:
6h00m17s
